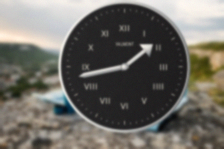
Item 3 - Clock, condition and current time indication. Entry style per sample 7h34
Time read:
1h43
